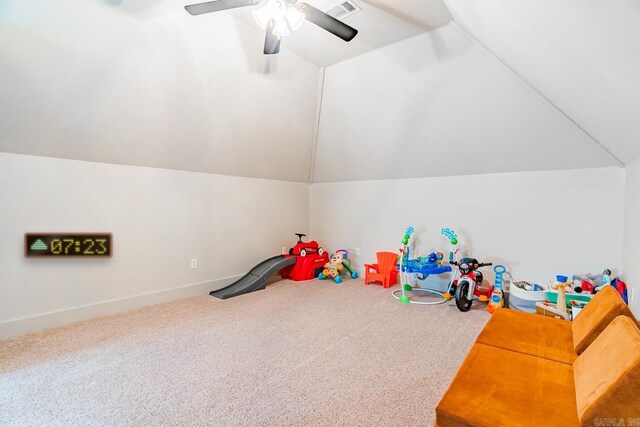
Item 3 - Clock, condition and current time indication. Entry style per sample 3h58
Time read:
7h23
